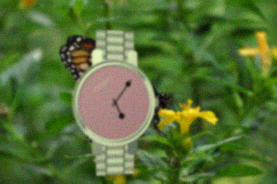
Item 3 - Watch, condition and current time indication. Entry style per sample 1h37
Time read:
5h06
